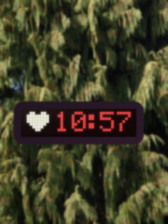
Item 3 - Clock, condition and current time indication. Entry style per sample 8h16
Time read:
10h57
